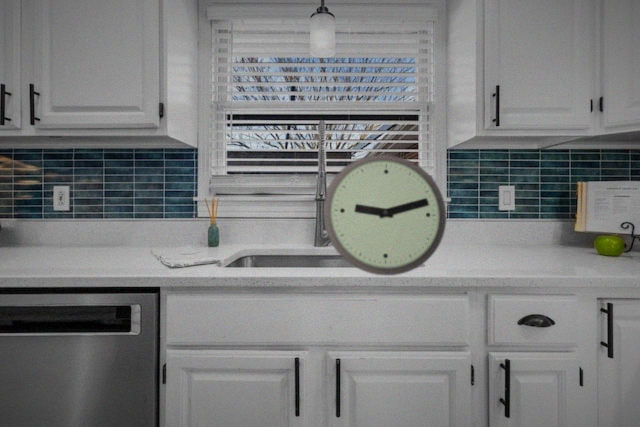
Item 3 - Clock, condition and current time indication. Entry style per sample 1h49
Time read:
9h12
